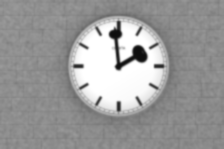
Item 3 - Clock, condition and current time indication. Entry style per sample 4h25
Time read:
1h59
